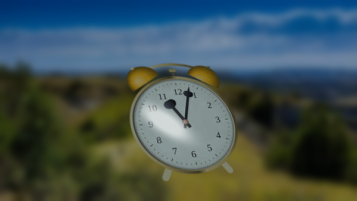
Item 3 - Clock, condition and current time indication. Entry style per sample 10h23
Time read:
11h03
